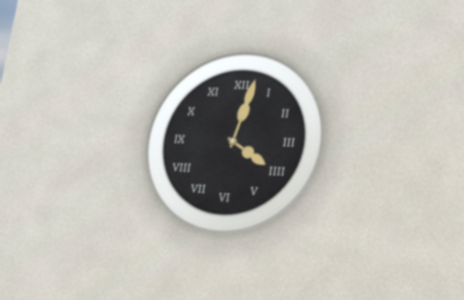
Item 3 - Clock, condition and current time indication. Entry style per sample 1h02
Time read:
4h02
